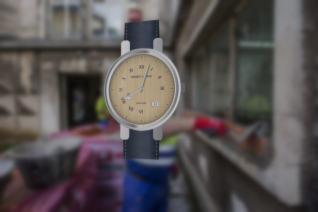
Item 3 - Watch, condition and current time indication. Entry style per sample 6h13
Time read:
8h03
